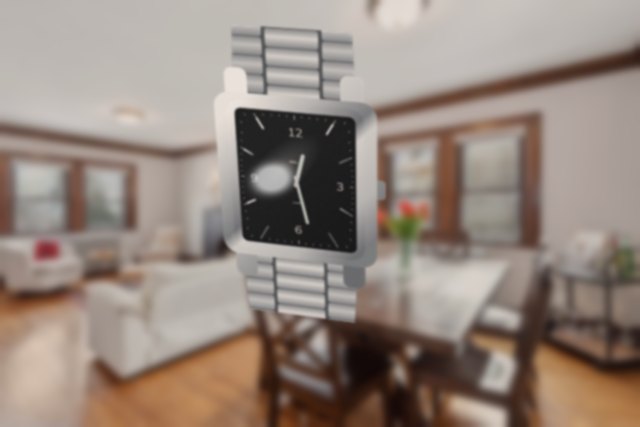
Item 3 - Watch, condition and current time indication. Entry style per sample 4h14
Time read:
12h28
